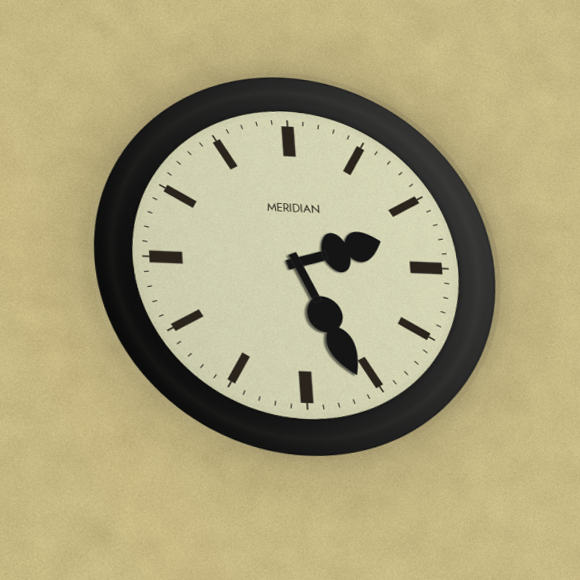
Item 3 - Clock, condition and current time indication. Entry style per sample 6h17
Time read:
2h26
